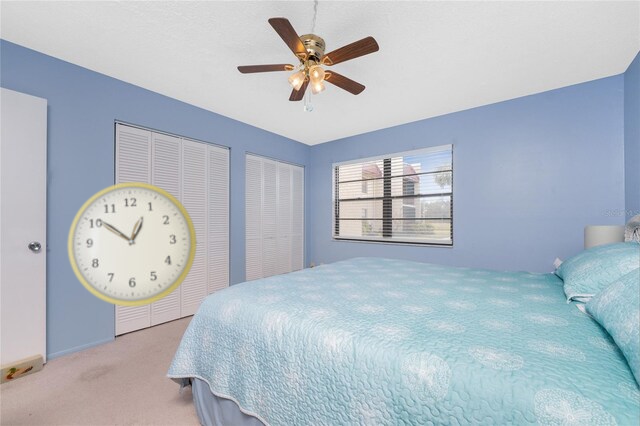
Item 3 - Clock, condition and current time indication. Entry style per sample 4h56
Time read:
12h51
